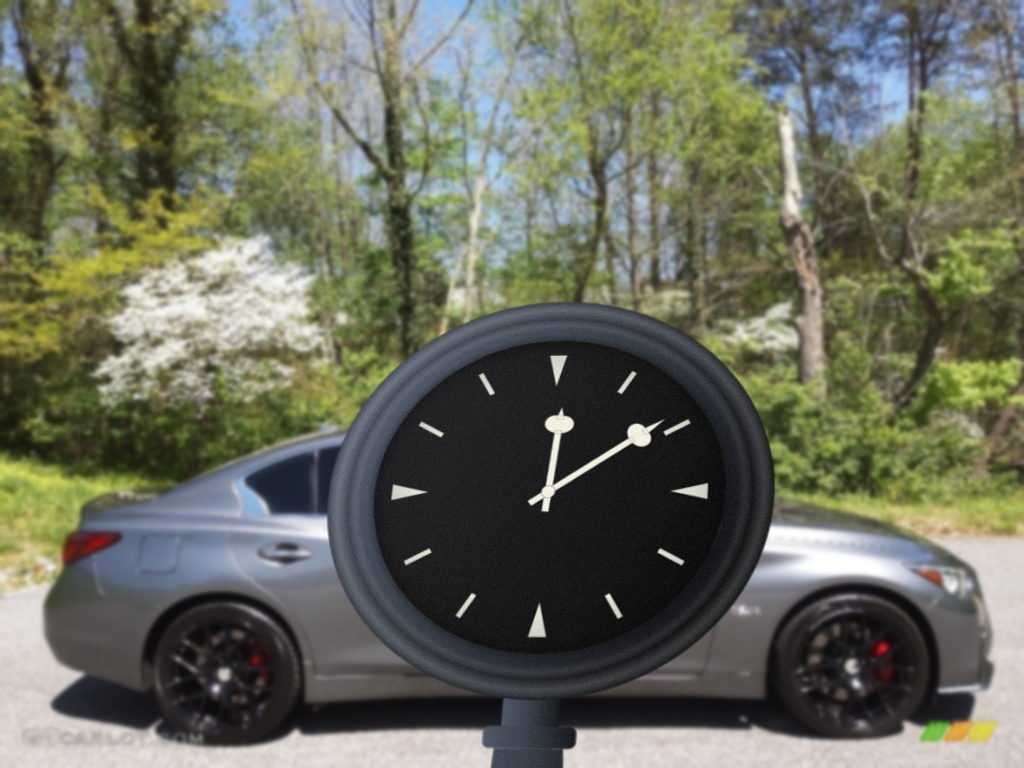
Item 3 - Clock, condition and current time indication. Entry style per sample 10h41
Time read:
12h09
